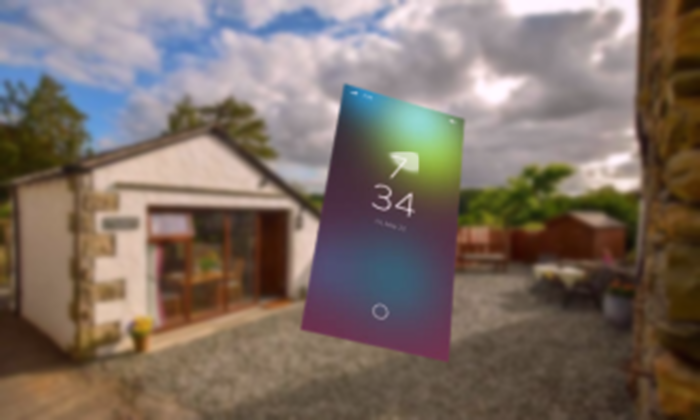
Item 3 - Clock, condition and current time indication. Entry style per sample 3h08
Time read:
7h34
